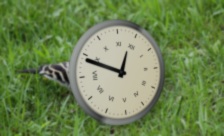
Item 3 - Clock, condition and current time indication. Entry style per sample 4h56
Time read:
11h44
